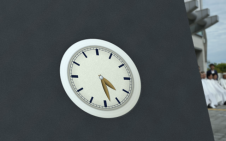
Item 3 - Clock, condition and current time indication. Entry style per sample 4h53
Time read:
4h28
